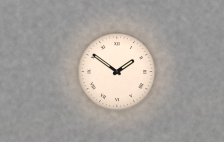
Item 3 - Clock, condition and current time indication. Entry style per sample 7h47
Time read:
1h51
